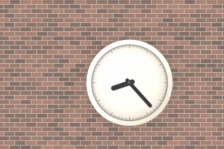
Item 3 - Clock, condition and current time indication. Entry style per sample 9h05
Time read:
8h23
